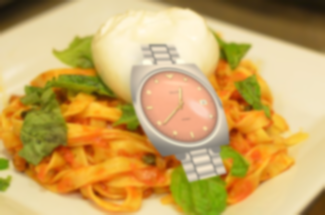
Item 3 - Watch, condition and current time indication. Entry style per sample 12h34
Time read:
12h39
